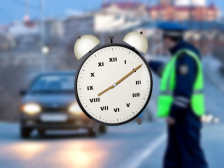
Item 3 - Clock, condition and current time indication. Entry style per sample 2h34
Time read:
8h10
